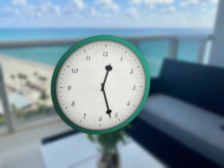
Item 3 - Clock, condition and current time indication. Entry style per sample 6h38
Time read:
12h27
